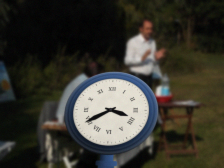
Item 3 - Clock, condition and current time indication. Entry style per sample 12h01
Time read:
3h40
